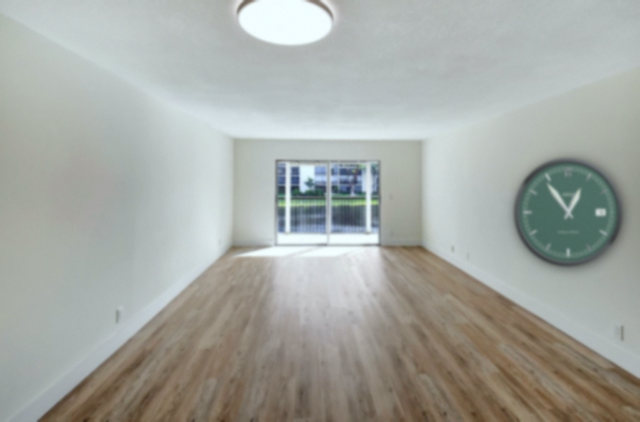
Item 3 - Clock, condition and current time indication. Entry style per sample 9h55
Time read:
12h54
